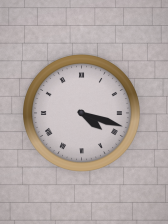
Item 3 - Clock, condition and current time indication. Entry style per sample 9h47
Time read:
4h18
